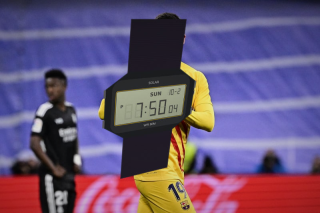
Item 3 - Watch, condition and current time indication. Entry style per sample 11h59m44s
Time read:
7h50m04s
